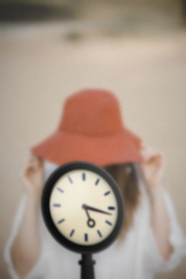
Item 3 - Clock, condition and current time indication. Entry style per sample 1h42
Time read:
5h17
